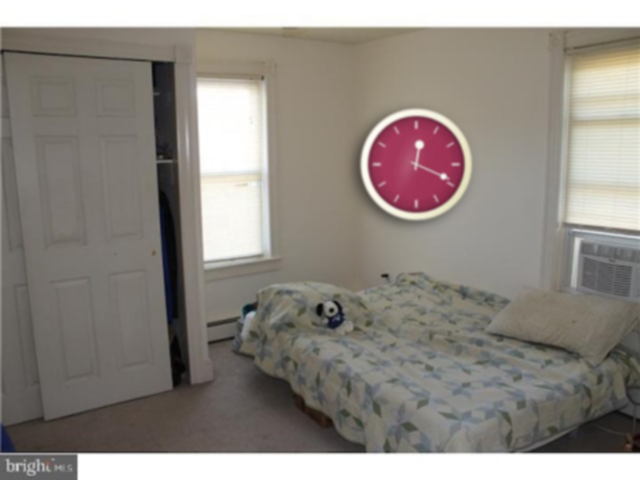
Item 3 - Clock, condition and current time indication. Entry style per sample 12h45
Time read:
12h19
